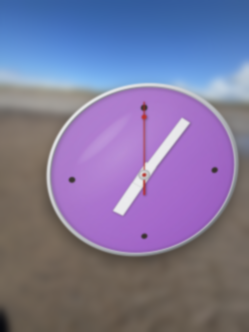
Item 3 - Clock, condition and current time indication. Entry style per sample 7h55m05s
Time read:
7h06m00s
